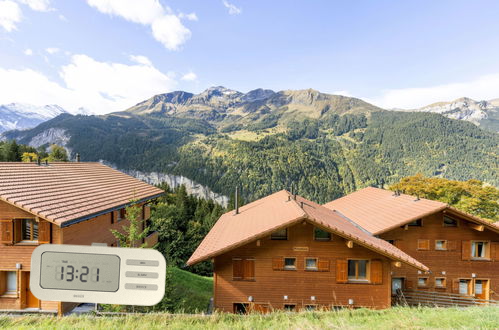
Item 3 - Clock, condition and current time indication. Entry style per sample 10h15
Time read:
13h21
